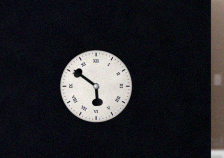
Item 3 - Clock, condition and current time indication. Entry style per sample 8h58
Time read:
5h51
